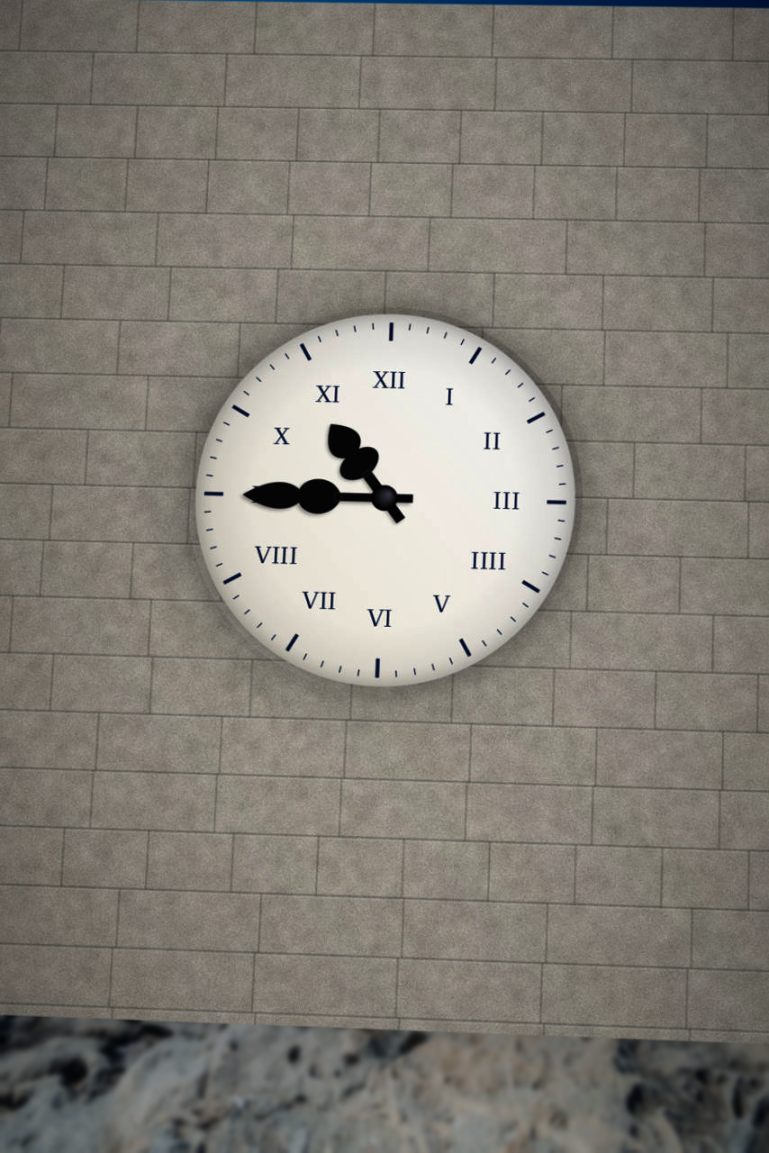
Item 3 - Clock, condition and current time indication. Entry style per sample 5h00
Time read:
10h45
